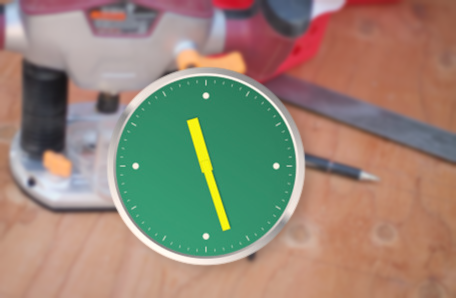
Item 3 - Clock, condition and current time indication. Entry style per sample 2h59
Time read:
11h27
